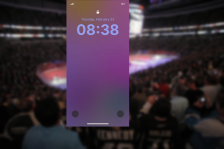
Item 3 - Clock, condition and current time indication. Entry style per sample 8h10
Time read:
8h38
